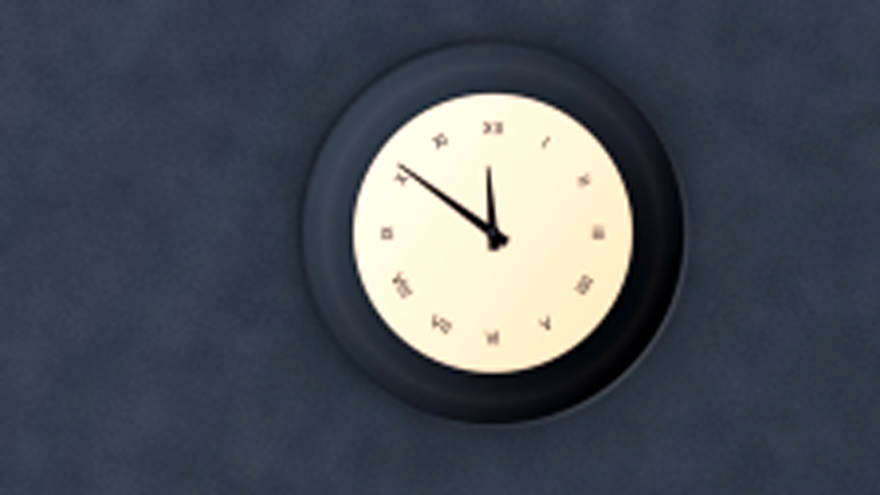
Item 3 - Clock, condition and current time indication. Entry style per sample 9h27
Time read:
11h51
